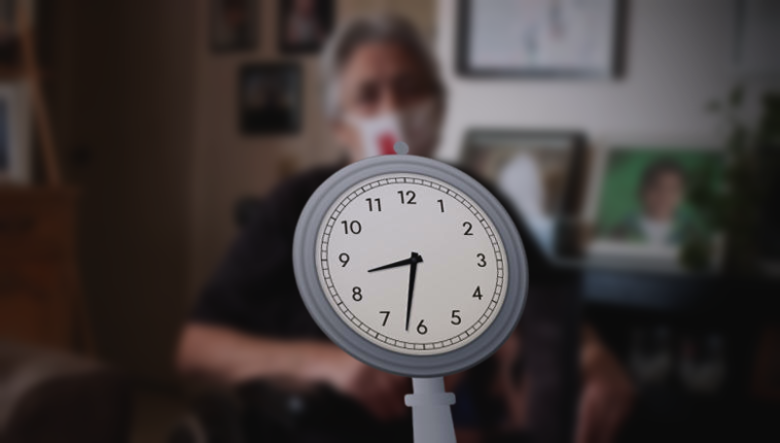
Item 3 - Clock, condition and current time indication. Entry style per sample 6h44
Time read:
8h32
